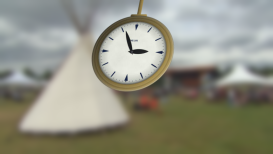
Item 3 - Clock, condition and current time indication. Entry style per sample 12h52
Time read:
2h56
